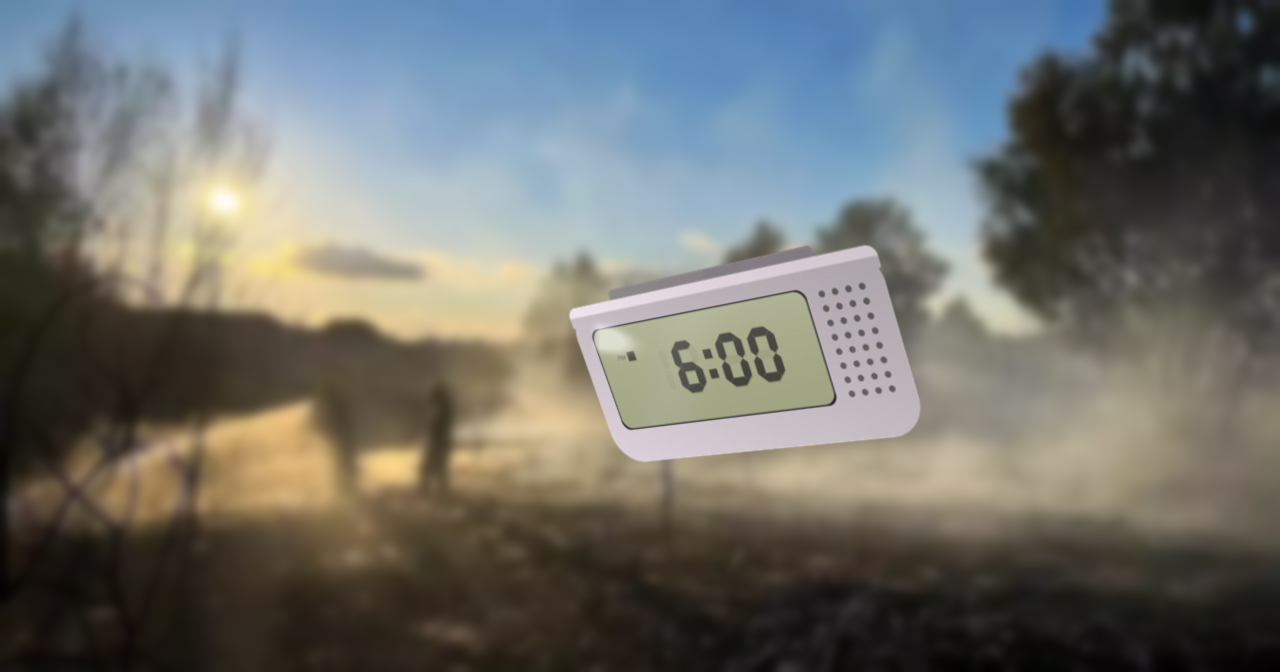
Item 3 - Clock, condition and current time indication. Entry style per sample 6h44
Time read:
6h00
